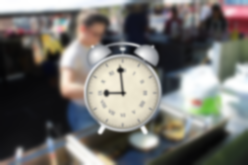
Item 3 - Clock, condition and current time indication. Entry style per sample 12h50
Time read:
8h59
